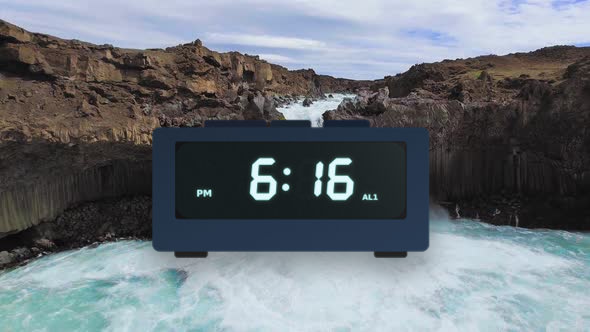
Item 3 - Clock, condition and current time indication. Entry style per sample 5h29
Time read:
6h16
